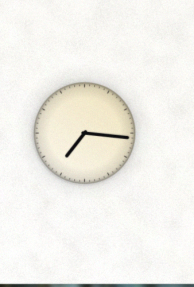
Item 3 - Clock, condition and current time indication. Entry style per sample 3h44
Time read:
7h16
